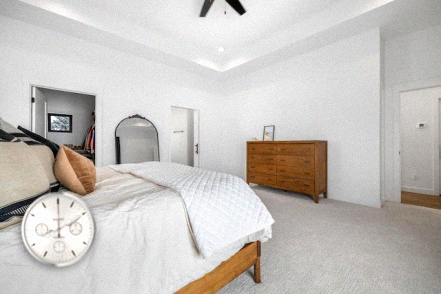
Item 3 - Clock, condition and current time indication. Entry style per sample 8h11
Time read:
8h10
